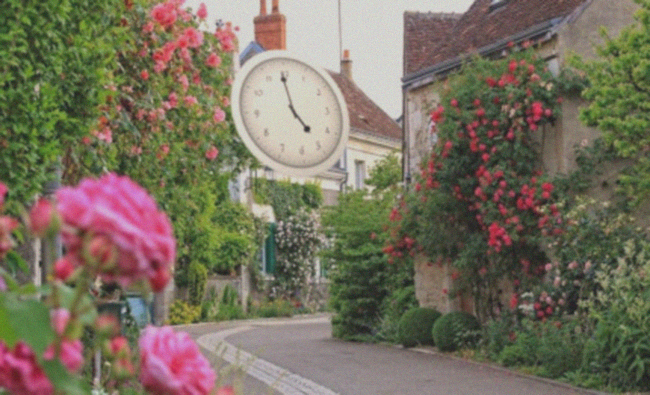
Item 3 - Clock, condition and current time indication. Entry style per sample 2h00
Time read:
4h59
